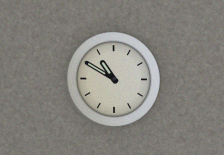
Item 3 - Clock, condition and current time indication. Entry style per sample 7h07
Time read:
10h50
